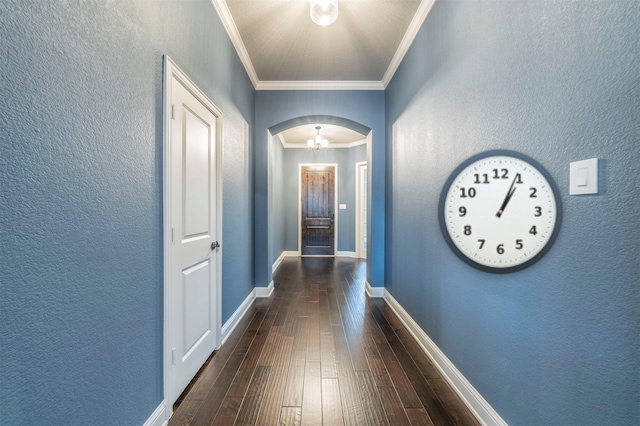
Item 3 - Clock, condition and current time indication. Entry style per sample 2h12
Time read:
1h04
